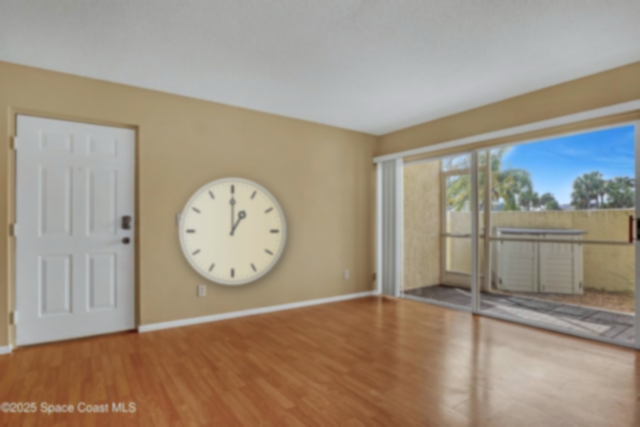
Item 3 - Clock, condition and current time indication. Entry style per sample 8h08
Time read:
1h00
